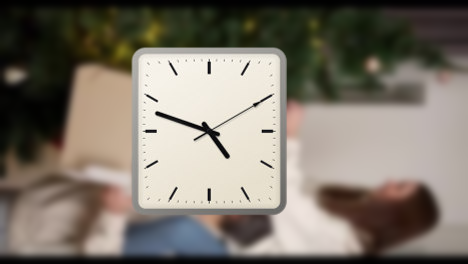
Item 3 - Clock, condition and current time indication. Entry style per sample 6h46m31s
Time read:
4h48m10s
